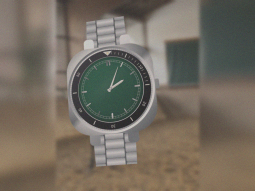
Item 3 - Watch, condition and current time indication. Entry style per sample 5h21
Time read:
2h04
